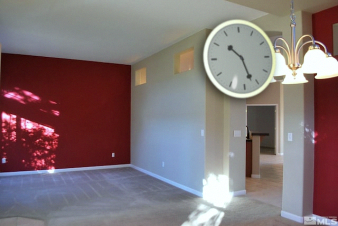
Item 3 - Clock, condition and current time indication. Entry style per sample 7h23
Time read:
10h27
